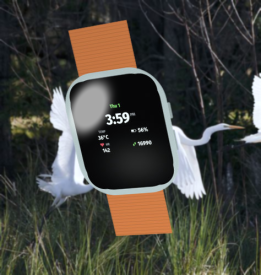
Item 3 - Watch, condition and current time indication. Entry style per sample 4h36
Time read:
3h59
